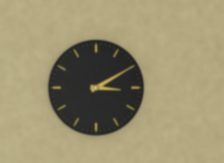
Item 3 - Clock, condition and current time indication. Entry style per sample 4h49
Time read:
3h10
